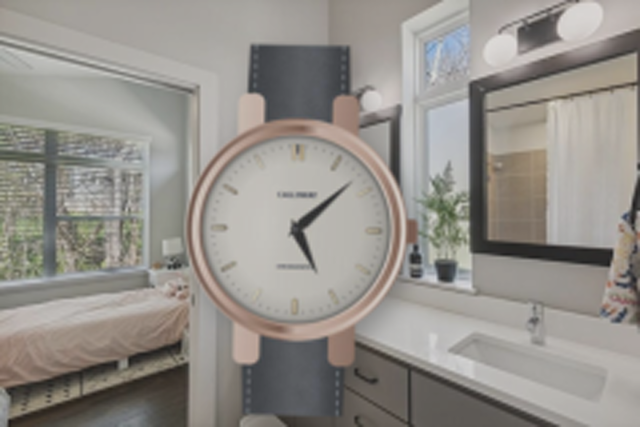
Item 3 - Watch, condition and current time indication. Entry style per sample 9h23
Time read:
5h08
